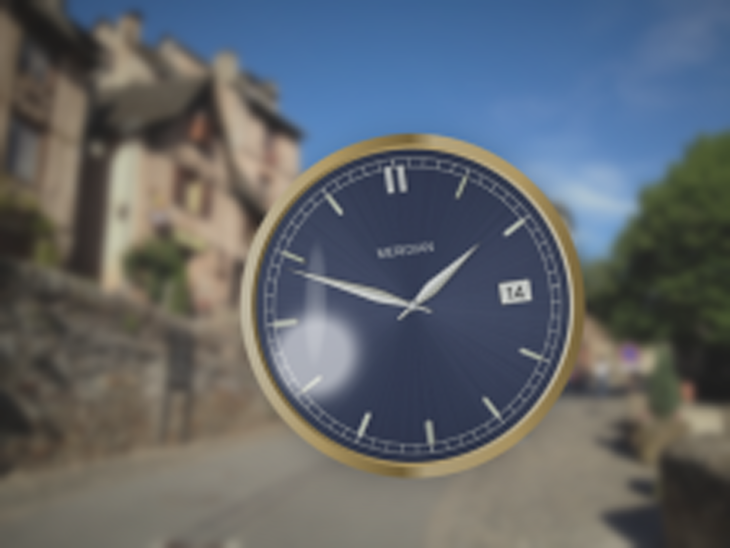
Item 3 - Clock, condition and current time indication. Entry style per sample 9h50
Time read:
1h49
